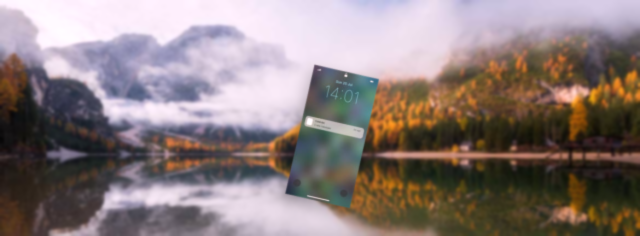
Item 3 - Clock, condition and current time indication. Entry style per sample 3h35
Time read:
14h01
